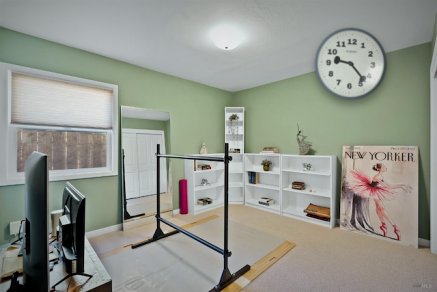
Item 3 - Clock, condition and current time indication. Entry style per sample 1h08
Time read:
9h23
